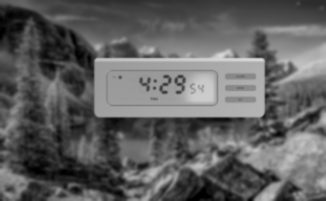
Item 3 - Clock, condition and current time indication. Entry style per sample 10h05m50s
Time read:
4h29m54s
